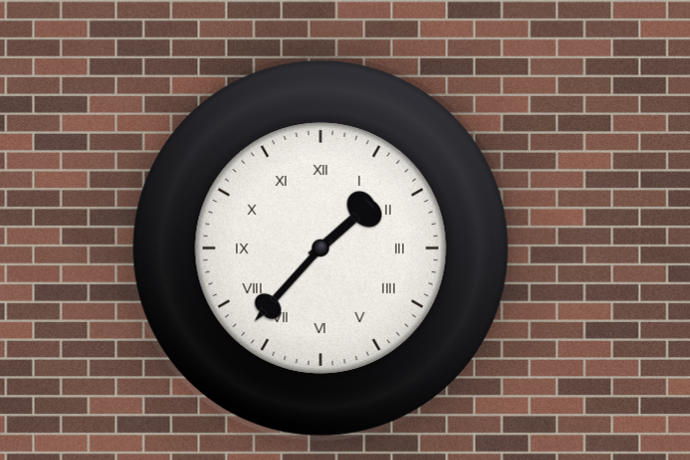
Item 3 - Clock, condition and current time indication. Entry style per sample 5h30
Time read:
1h37
